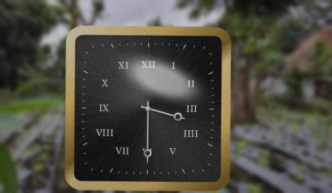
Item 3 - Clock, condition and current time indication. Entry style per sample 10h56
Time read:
3h30
